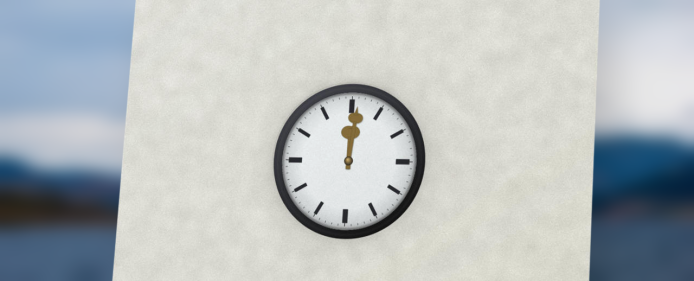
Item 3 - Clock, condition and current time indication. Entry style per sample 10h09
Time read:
12h01
